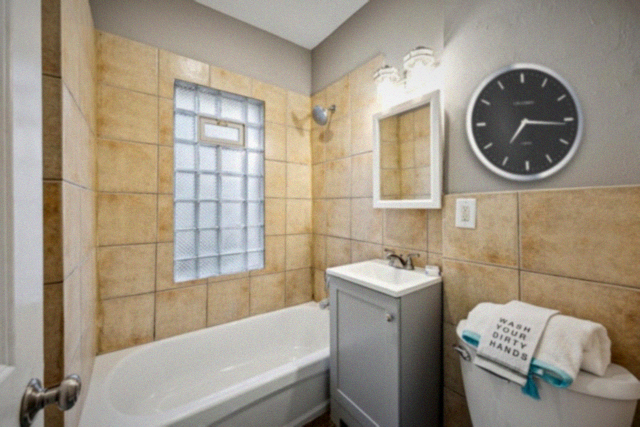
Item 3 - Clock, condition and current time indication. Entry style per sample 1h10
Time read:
7h16
